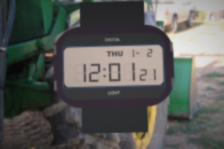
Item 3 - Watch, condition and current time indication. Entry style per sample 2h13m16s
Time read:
12h01m21s
